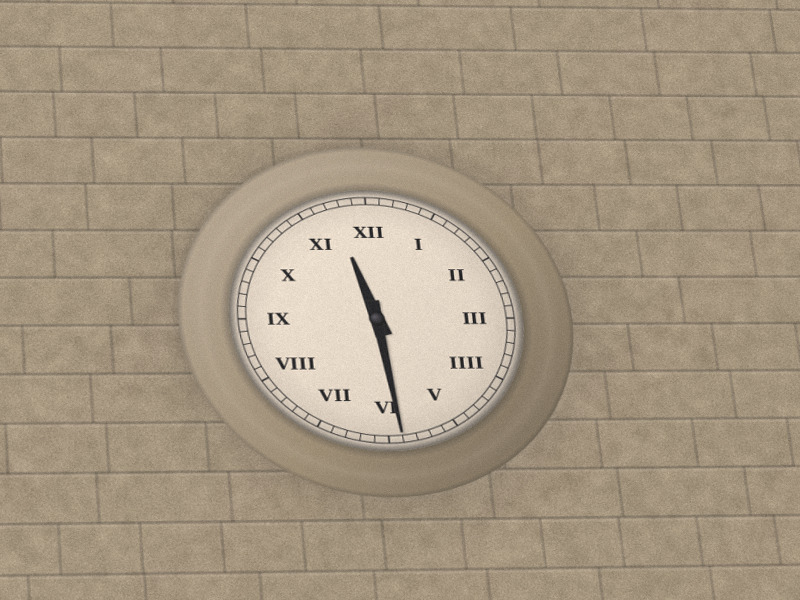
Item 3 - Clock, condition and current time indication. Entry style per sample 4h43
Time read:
11h29
